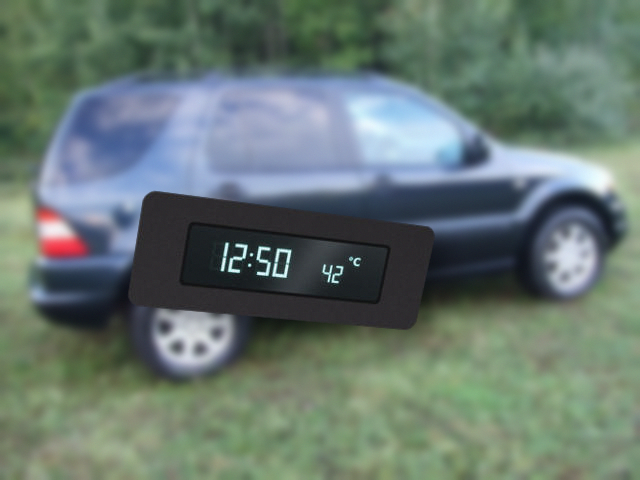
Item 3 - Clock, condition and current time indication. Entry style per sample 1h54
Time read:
12h50
